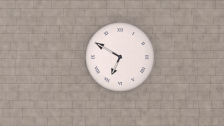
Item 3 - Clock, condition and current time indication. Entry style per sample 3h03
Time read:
6h50
